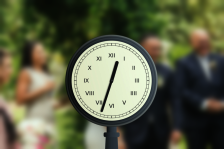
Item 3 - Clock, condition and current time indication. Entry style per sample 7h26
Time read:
12h33
